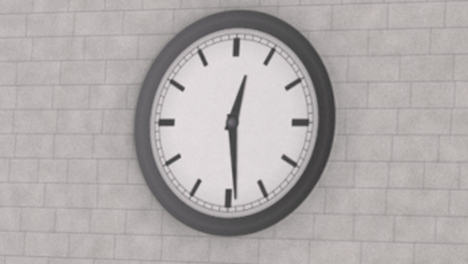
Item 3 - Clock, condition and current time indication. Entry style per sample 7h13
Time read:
12h29
